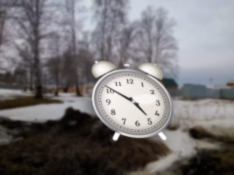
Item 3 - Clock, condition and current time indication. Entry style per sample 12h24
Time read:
4h51
